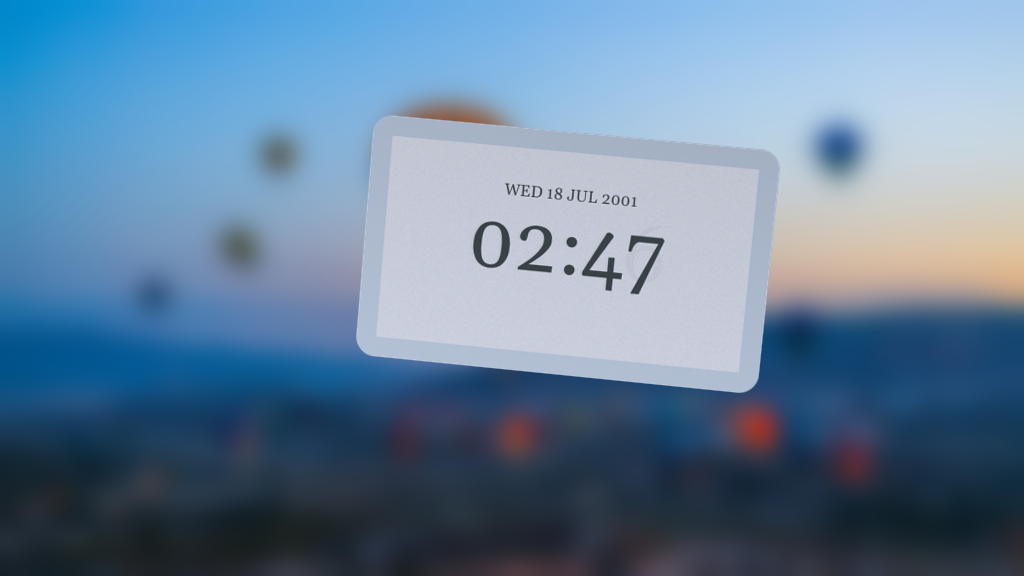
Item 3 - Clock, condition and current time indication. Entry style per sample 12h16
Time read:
2h47
